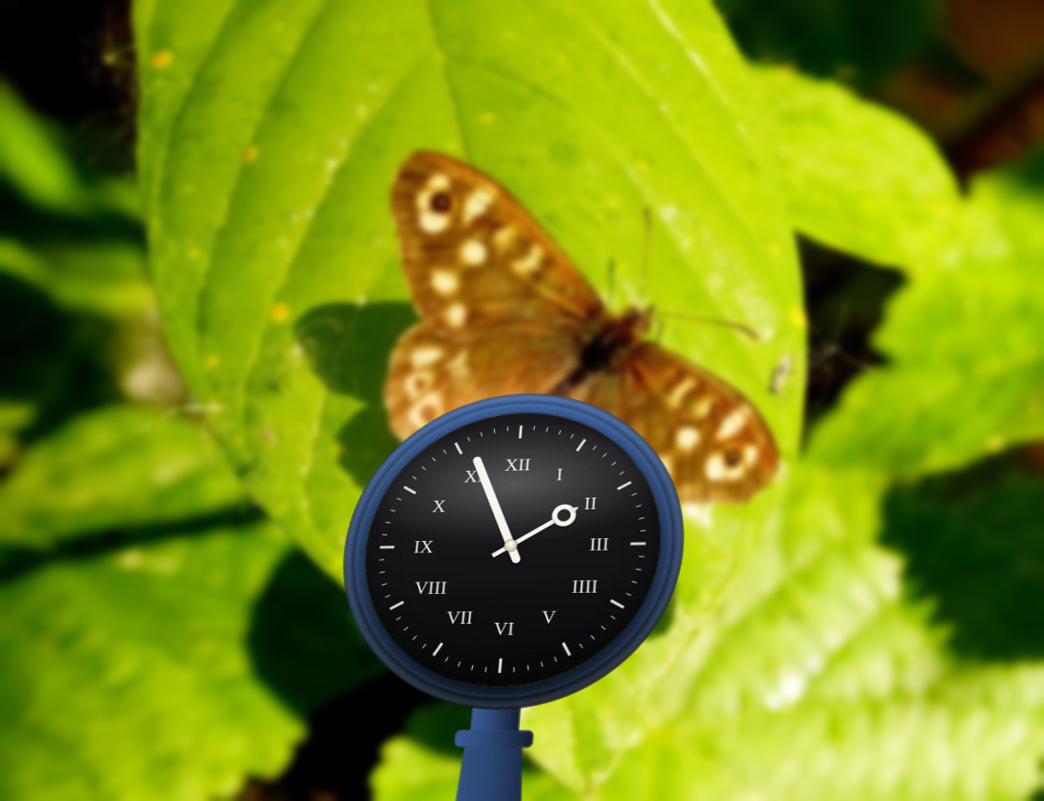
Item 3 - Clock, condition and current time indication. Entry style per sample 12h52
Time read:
1h56
